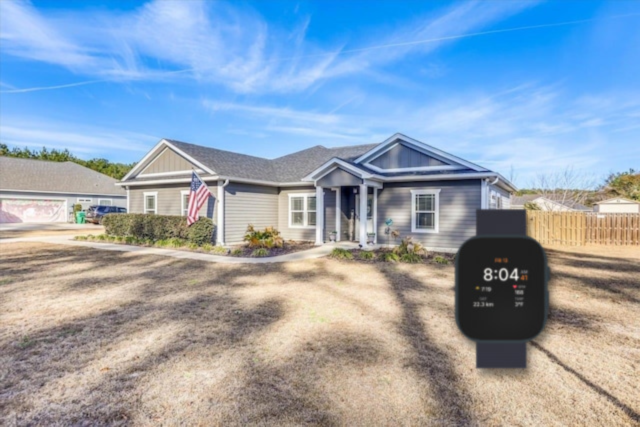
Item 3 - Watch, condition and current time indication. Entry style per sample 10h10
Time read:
8h04
